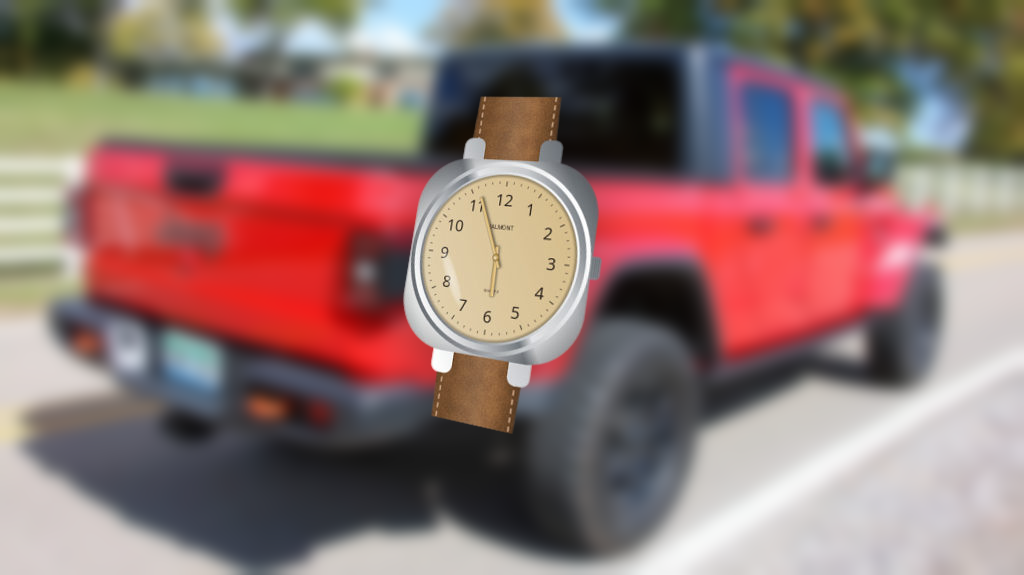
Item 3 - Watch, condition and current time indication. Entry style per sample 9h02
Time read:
5h56
